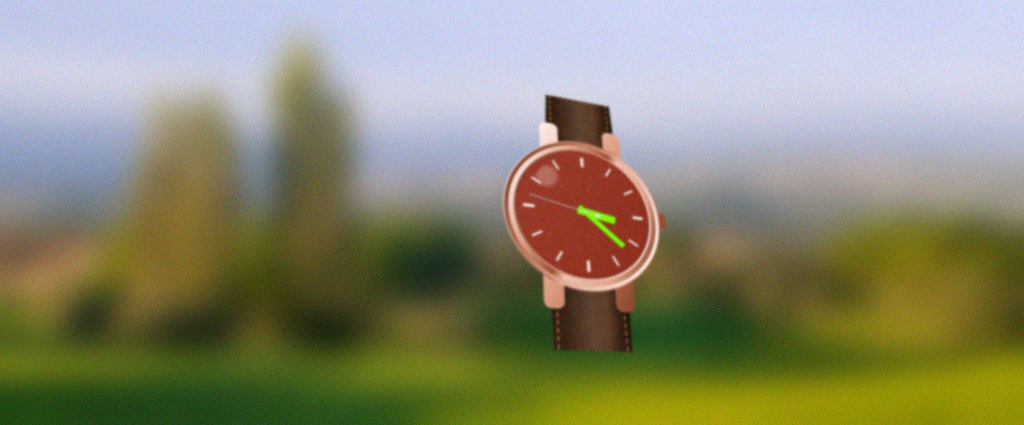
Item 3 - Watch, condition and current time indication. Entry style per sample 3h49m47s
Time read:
3h21m47s
